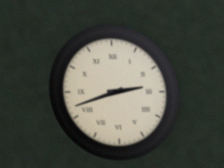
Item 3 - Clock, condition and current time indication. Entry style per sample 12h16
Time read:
2h42
